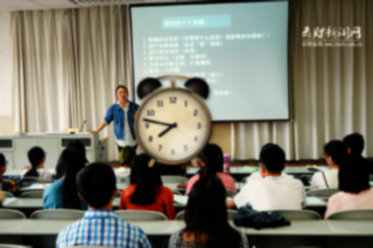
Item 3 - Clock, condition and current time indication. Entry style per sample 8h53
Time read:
7h47
